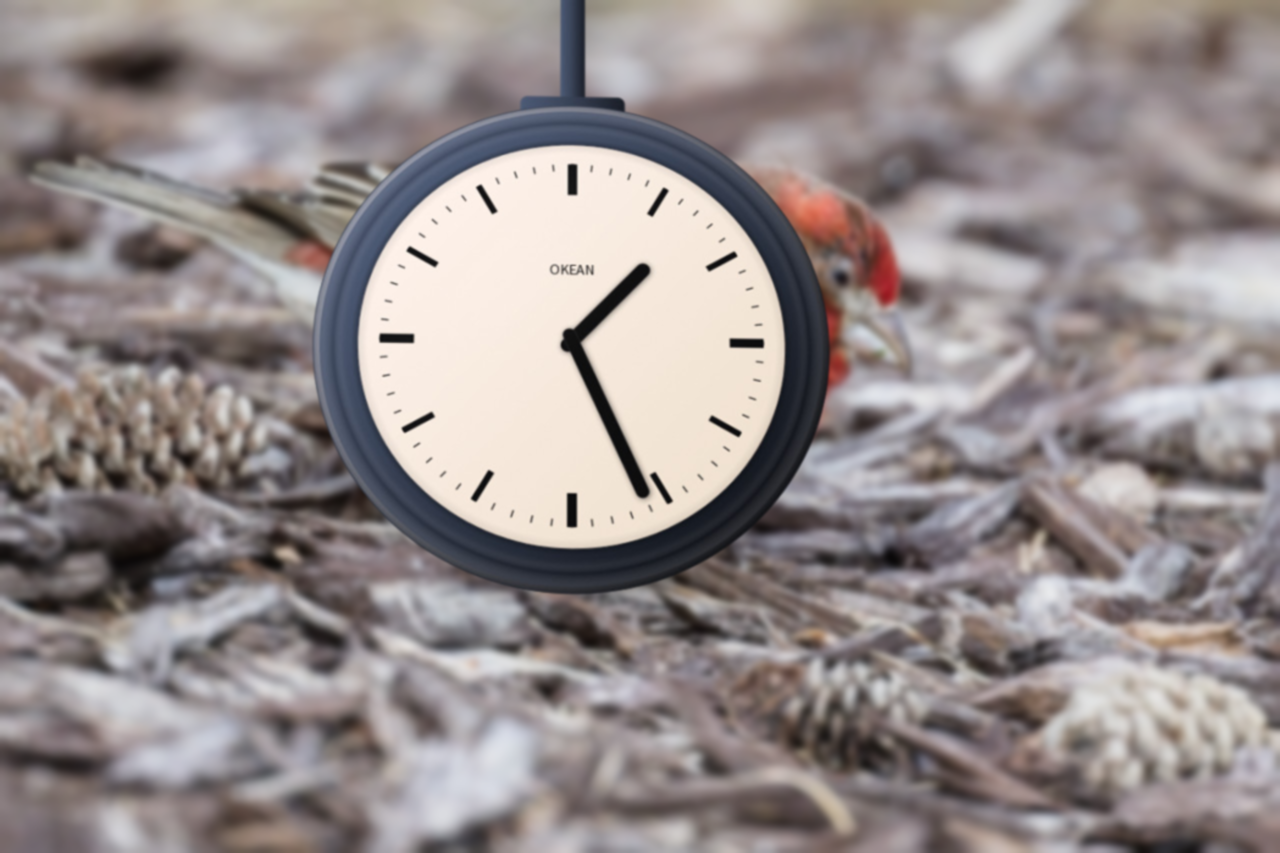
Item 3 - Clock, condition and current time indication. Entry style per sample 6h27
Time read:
1h26
